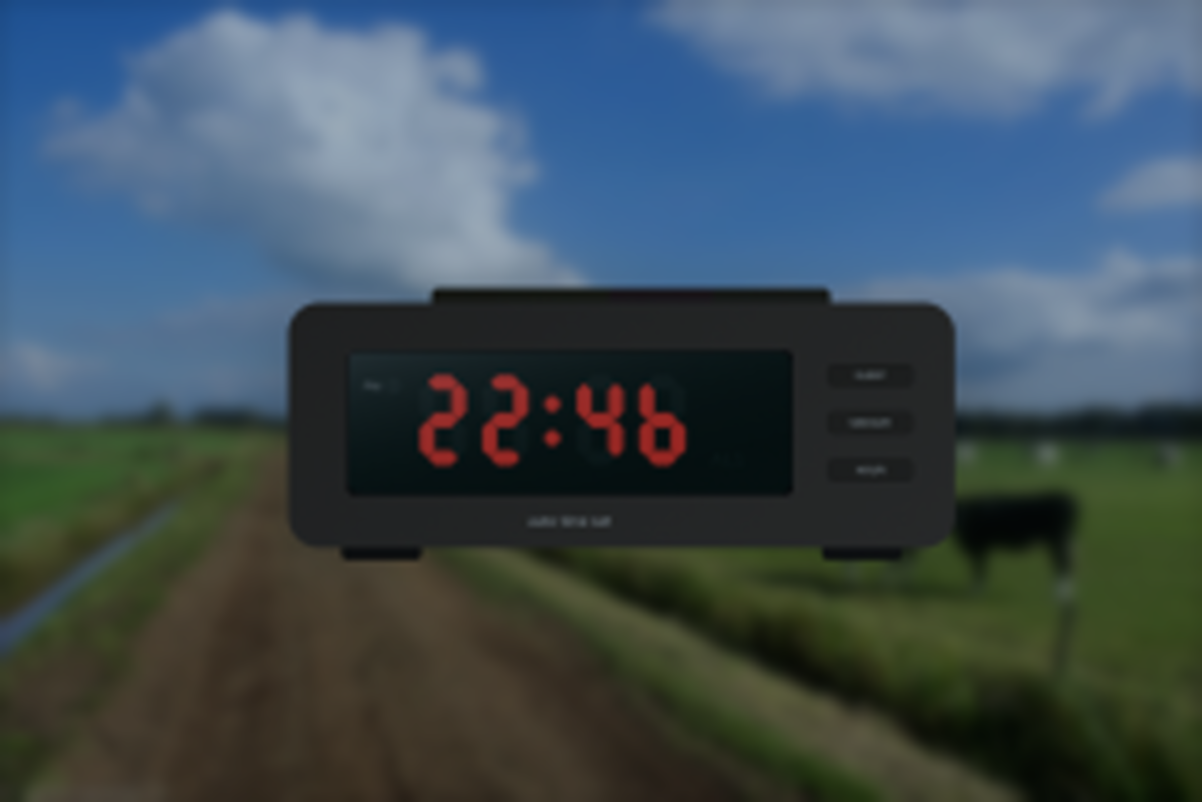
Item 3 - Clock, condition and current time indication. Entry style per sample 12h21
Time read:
22h46
